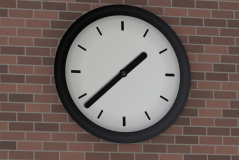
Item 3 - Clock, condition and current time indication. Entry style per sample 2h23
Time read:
1h38
